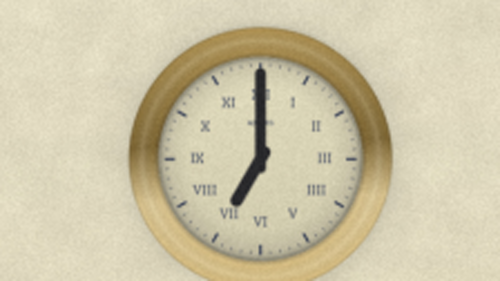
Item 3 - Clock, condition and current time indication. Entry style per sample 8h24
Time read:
7h00
